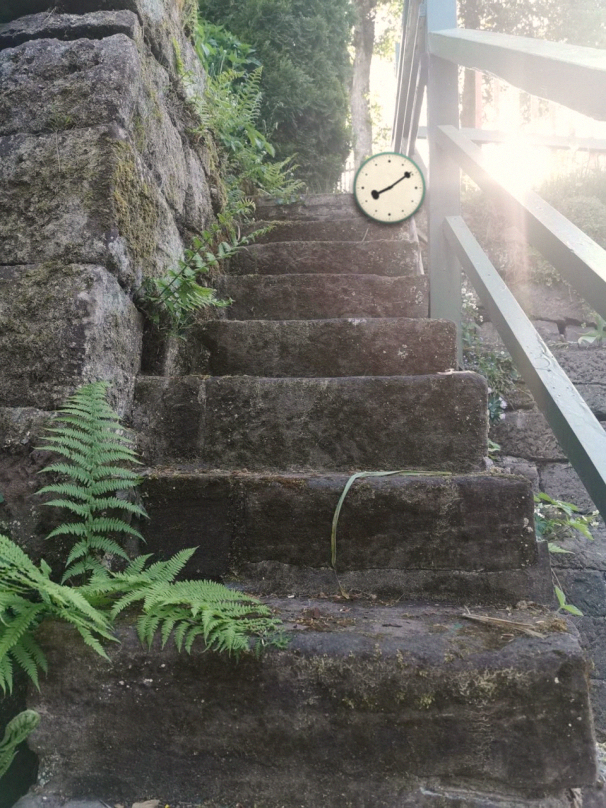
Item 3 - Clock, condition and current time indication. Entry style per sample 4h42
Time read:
8h09
